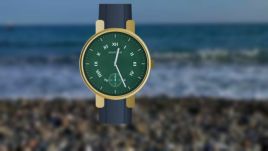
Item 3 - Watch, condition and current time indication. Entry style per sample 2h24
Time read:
12h26
